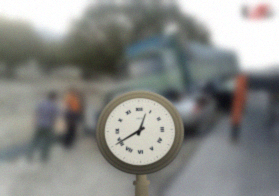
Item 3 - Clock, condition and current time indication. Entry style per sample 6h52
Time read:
12h40
